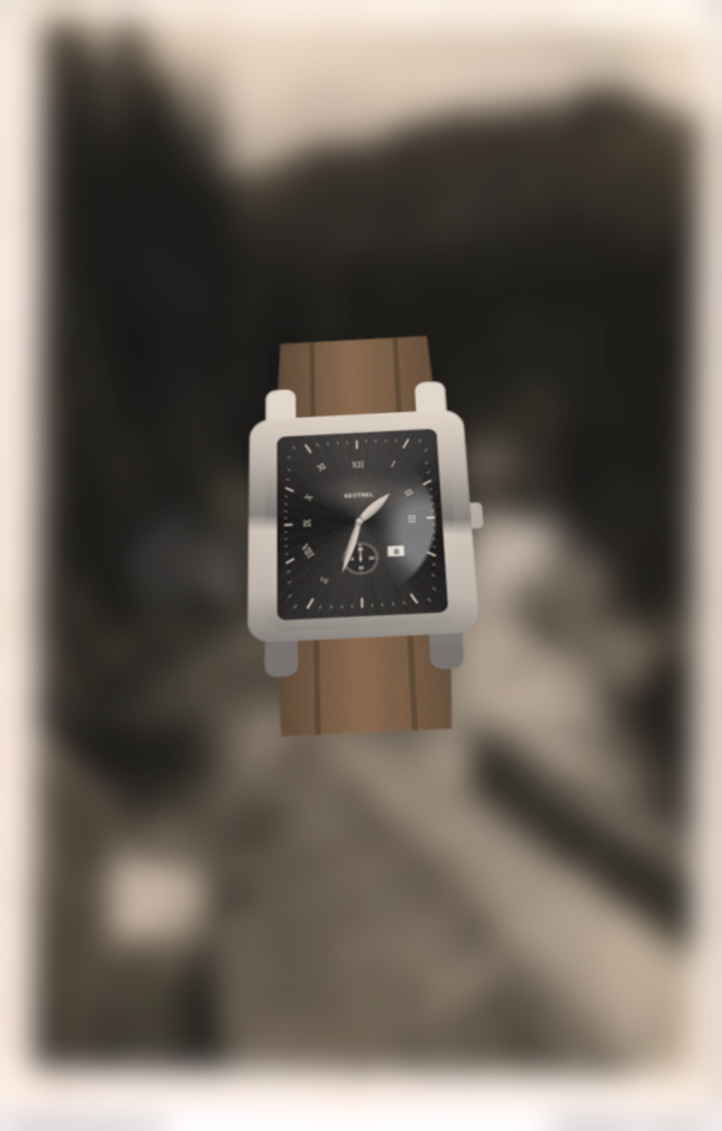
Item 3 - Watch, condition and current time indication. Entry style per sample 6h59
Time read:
1h33
